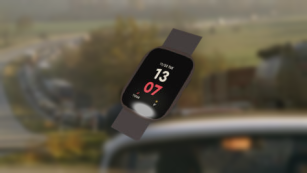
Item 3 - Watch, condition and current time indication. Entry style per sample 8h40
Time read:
13h07
